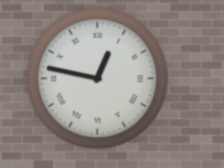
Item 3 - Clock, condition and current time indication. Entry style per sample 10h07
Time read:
12h47
